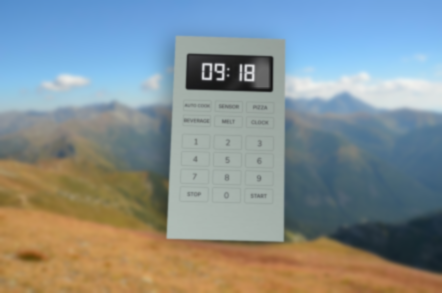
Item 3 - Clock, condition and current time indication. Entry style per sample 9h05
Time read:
9h18
